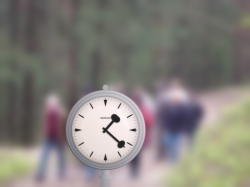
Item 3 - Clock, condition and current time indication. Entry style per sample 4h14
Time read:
1h22
